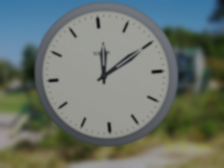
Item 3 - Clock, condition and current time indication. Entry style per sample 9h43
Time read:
12h10
